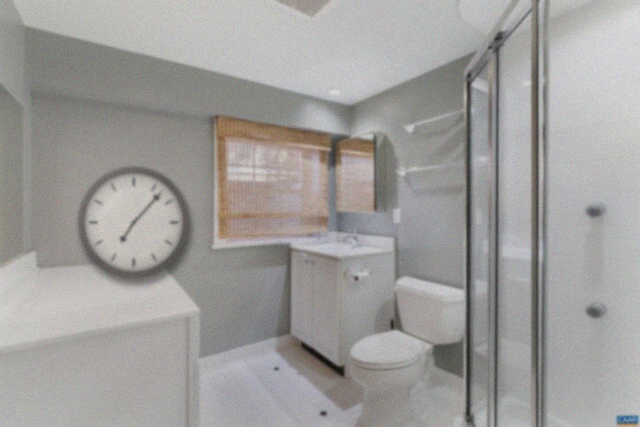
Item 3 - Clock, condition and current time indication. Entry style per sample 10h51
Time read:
7h07
